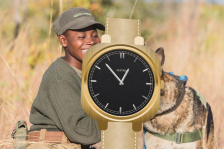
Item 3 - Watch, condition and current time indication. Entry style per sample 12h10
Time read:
12h53
